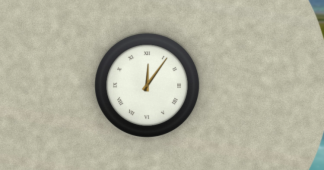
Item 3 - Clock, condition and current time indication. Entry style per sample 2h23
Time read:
12h06
